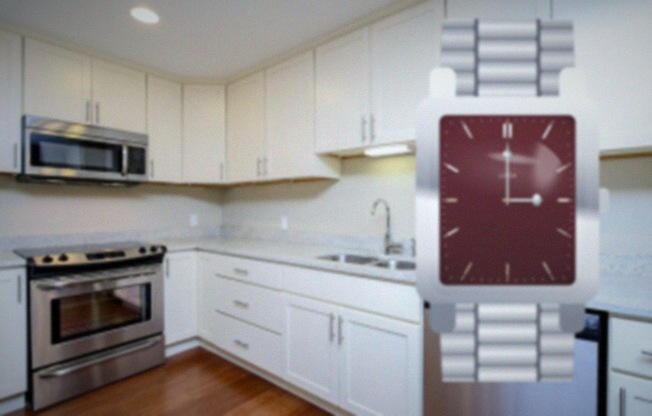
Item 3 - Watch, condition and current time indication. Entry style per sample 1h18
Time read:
3h00
